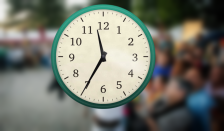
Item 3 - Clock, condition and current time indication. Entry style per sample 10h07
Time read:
11h35
